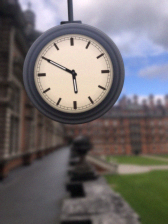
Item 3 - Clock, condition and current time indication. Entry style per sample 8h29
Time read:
5h50
